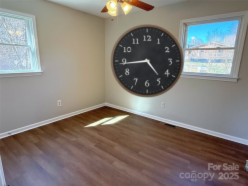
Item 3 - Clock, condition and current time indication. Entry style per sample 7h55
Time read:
4h44
